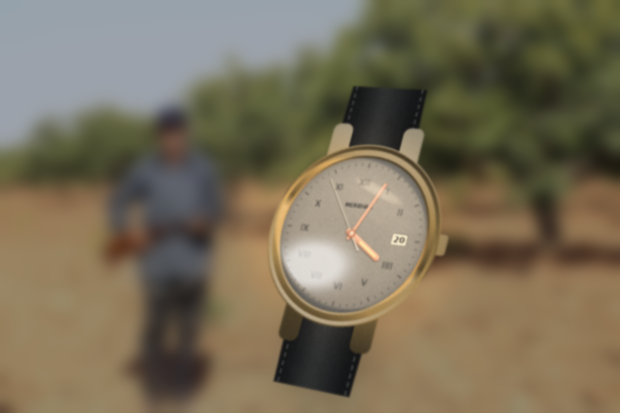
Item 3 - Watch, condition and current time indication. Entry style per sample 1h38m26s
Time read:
4h03m54s
